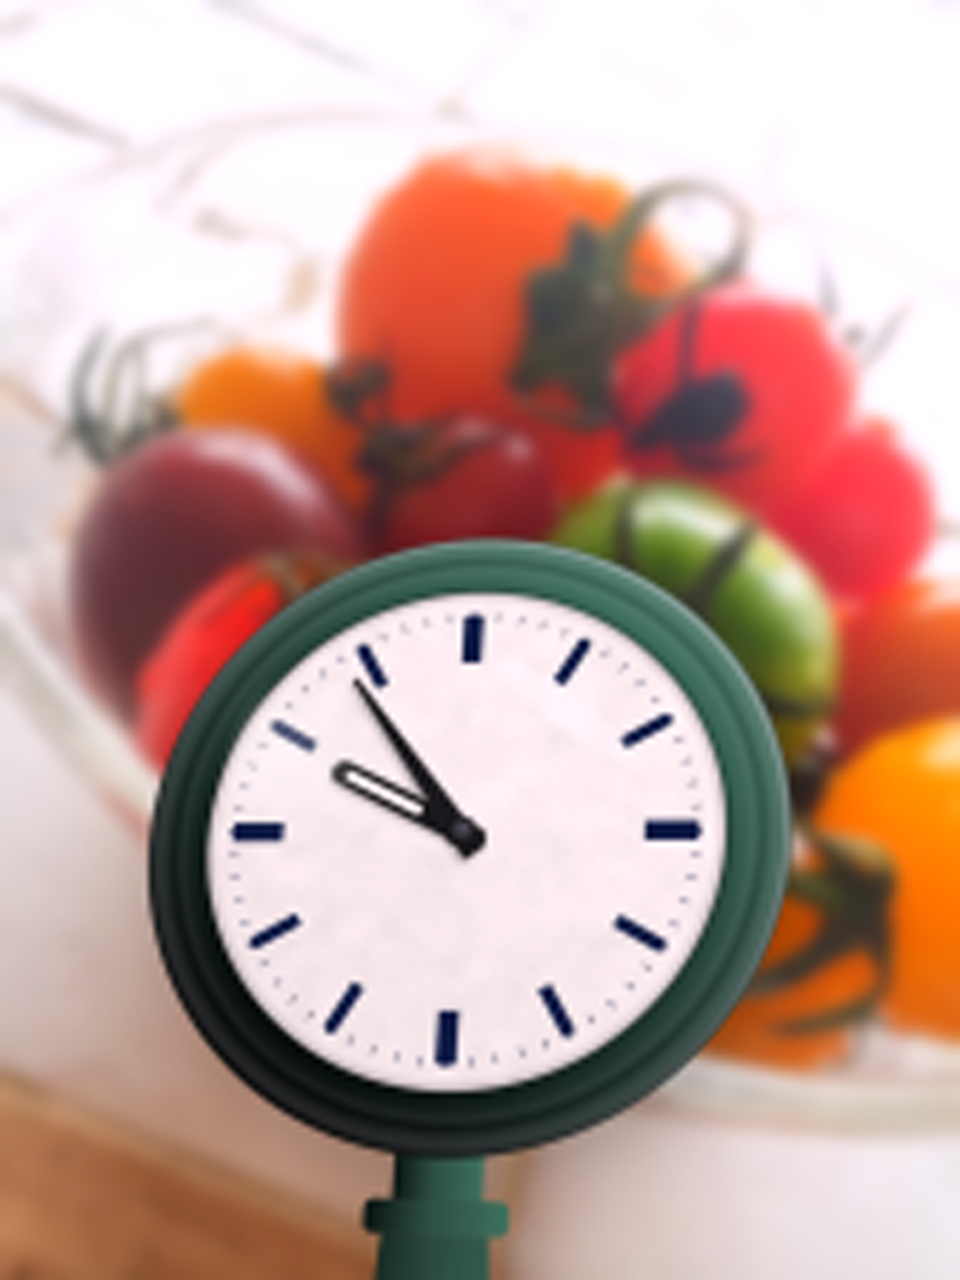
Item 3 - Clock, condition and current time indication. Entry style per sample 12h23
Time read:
9h54
